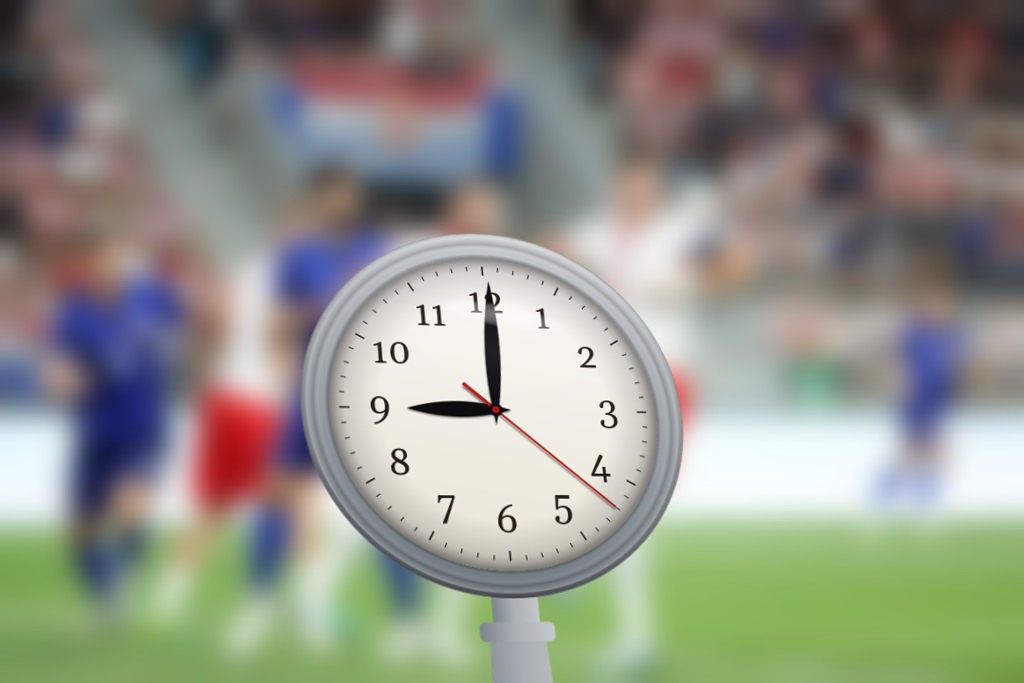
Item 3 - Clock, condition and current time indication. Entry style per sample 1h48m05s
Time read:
9h00m22s
